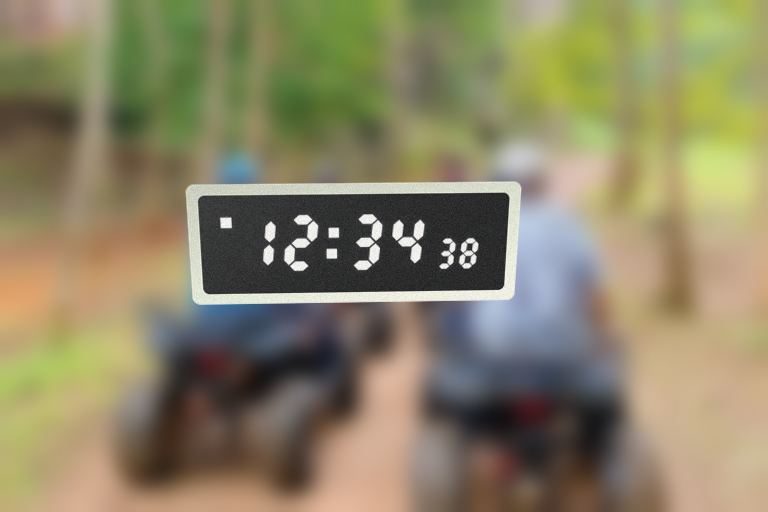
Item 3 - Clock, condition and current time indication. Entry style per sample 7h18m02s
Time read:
12h34m38s
